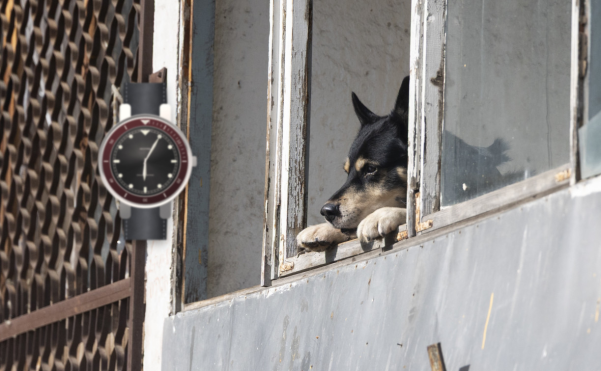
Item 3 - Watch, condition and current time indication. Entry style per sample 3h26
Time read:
6h05
